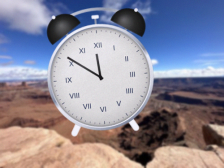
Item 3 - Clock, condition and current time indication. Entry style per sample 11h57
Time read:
11h51
